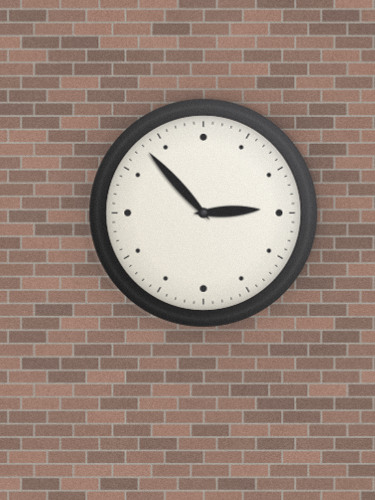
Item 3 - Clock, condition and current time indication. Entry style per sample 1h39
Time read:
2h53
